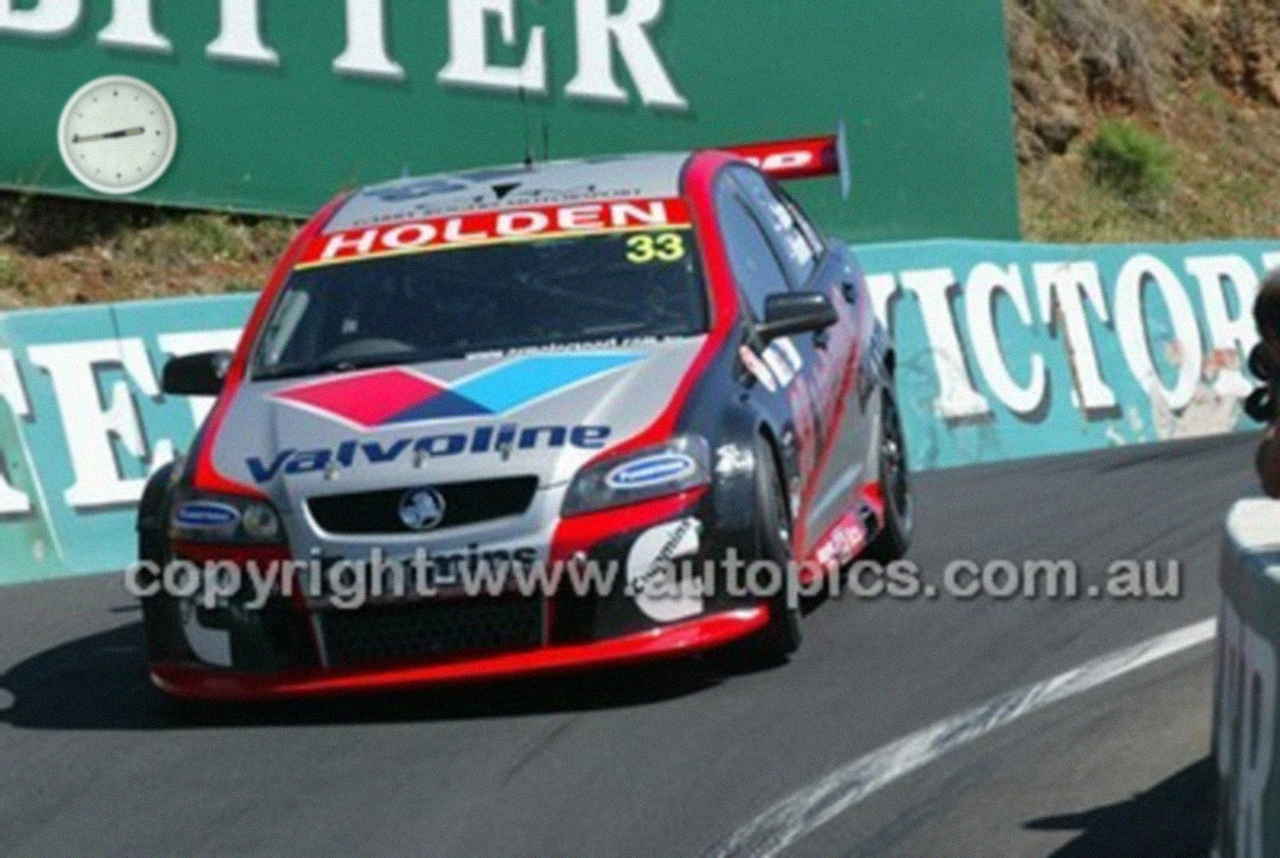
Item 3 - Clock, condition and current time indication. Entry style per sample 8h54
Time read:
2h44
